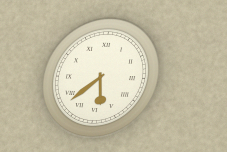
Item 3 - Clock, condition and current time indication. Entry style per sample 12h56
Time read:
5h38
